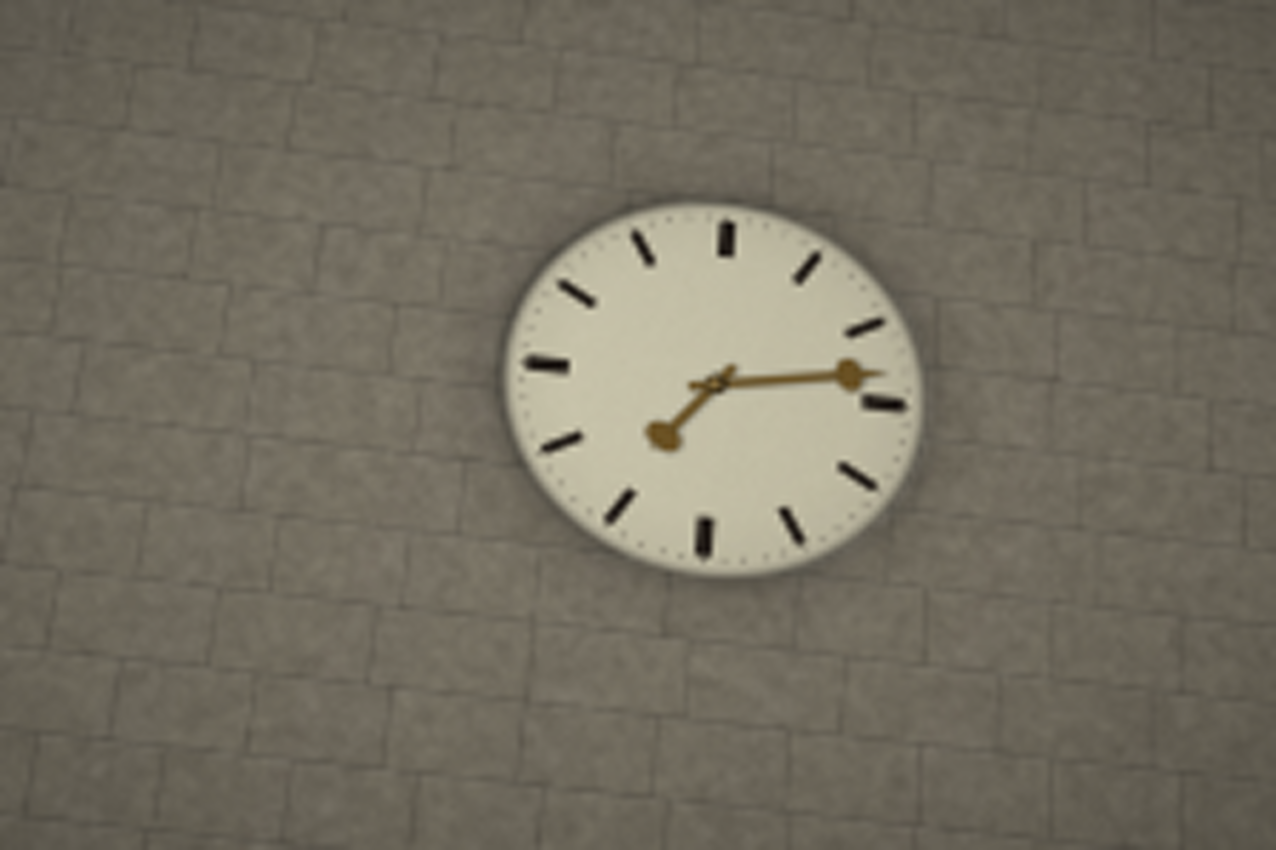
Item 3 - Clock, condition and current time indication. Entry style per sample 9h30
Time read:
7h13
